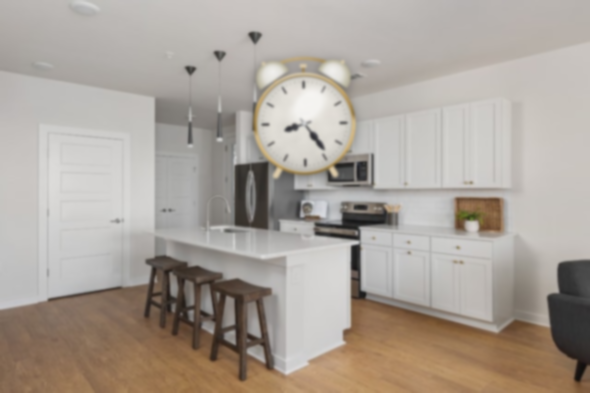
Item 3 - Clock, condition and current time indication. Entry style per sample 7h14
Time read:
8h24
